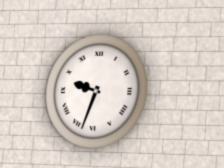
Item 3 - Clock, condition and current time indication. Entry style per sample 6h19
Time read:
9h33
